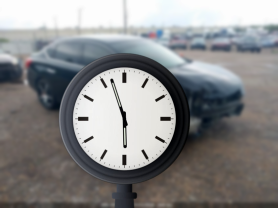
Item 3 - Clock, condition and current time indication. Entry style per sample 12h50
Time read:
5h57
